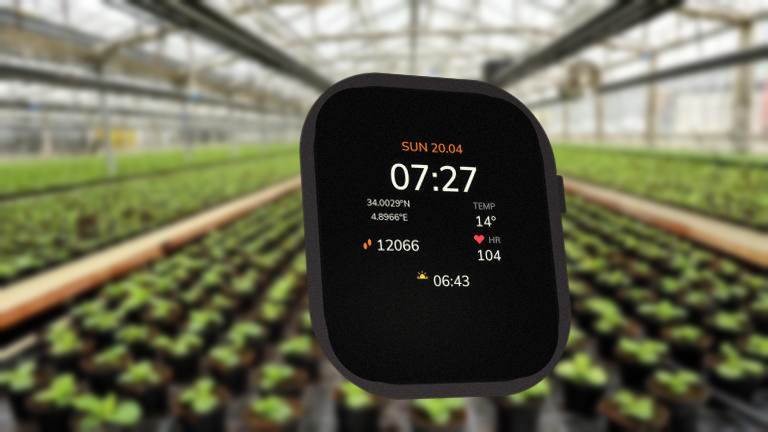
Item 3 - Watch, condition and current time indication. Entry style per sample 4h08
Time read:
7h27
